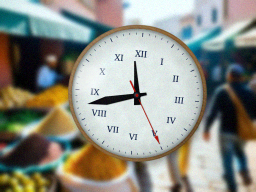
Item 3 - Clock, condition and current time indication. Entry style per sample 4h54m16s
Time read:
11h42m25s
